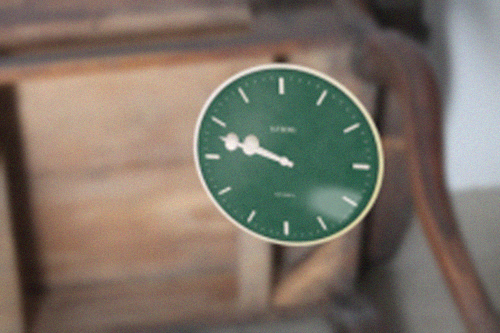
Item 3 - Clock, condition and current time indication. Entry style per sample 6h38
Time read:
9h48
